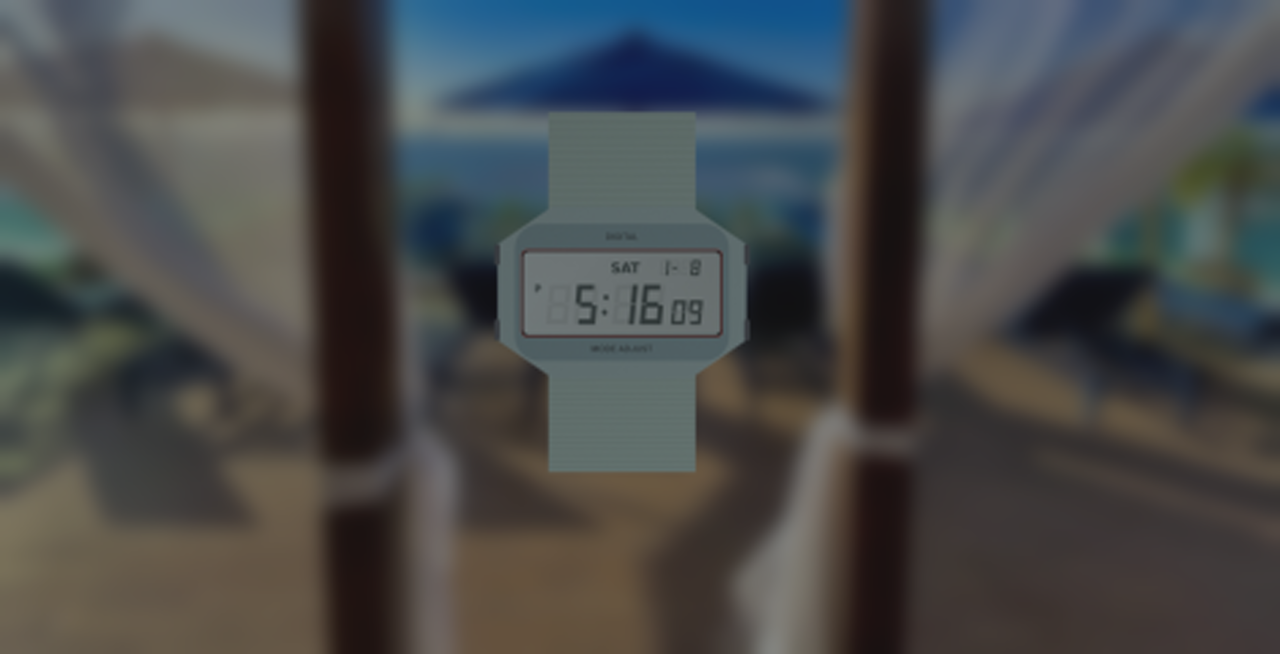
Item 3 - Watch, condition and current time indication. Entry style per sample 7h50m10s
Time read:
5h16m09s
